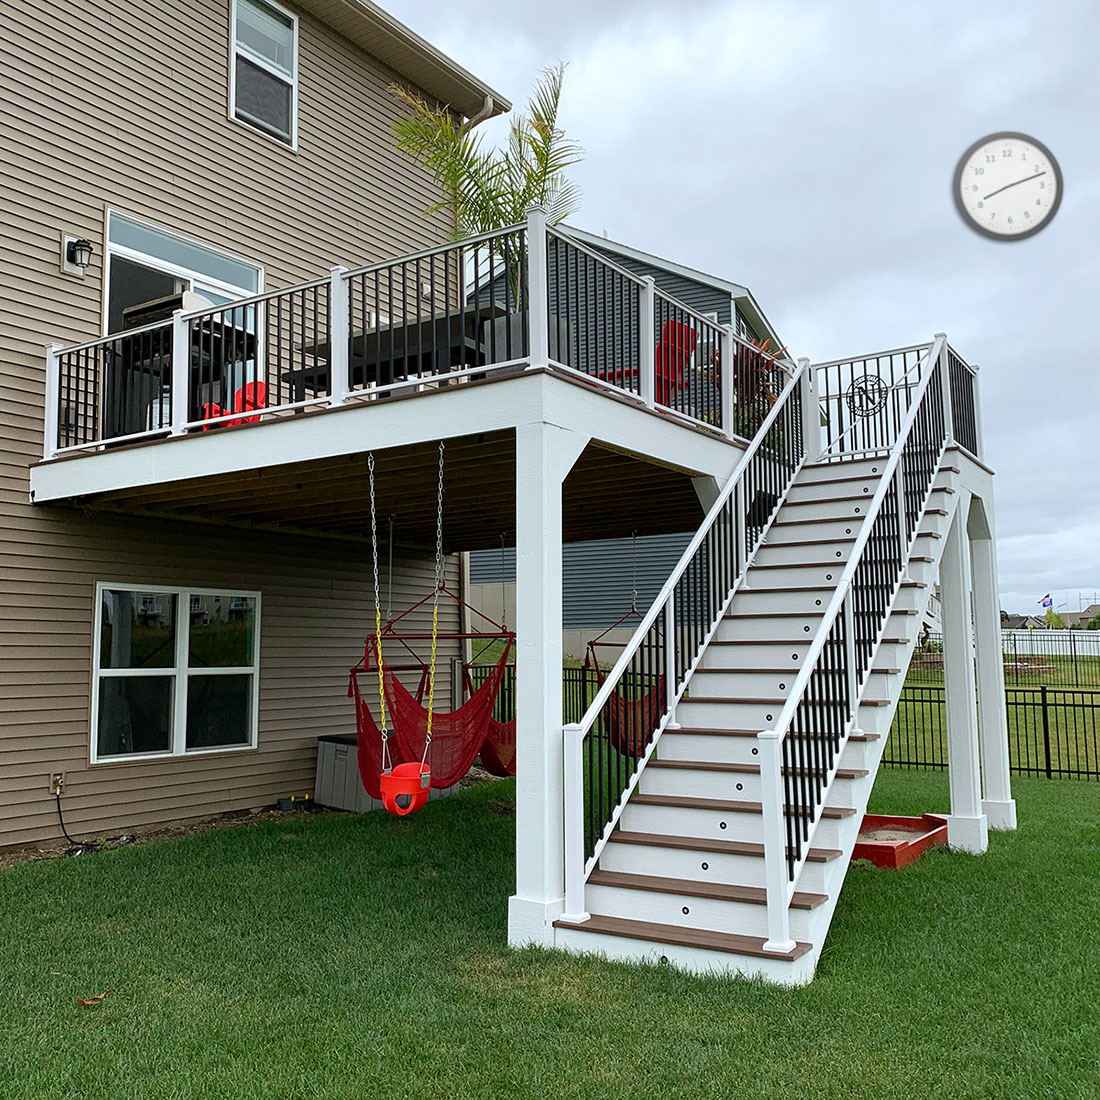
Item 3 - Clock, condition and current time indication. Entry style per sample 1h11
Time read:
8h12
